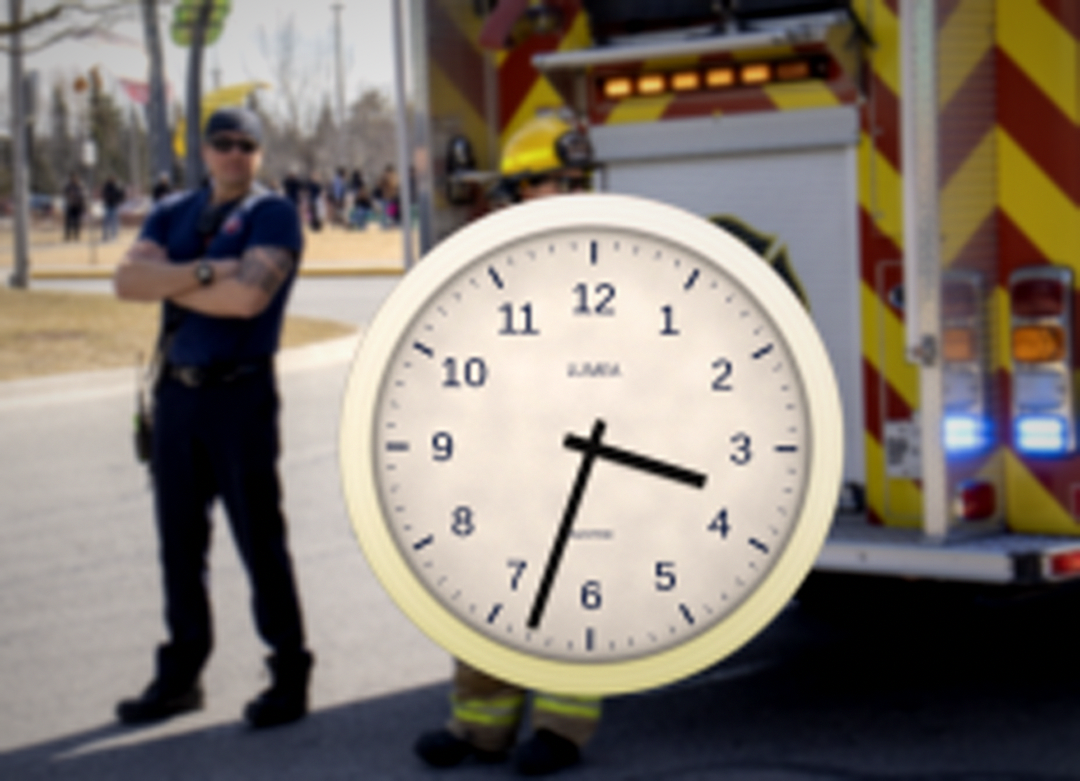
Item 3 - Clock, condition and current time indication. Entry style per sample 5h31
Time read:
3h33
